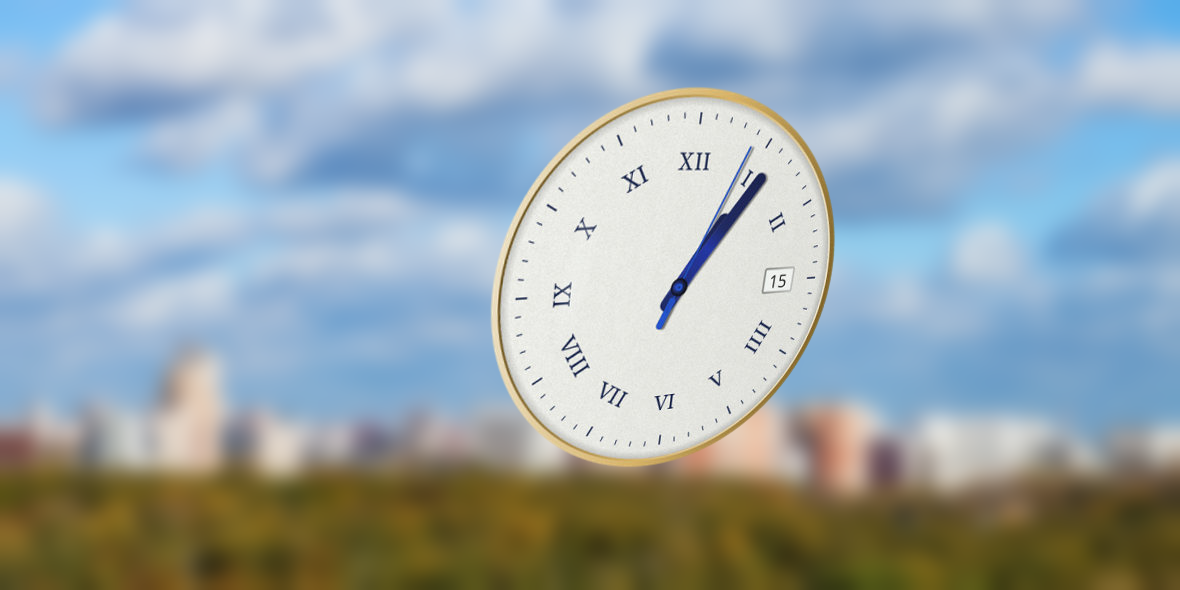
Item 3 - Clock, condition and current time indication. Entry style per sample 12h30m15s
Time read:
1h06m04s
